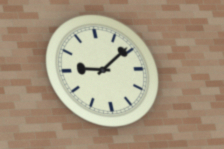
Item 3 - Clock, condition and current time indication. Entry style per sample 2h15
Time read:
9h09
